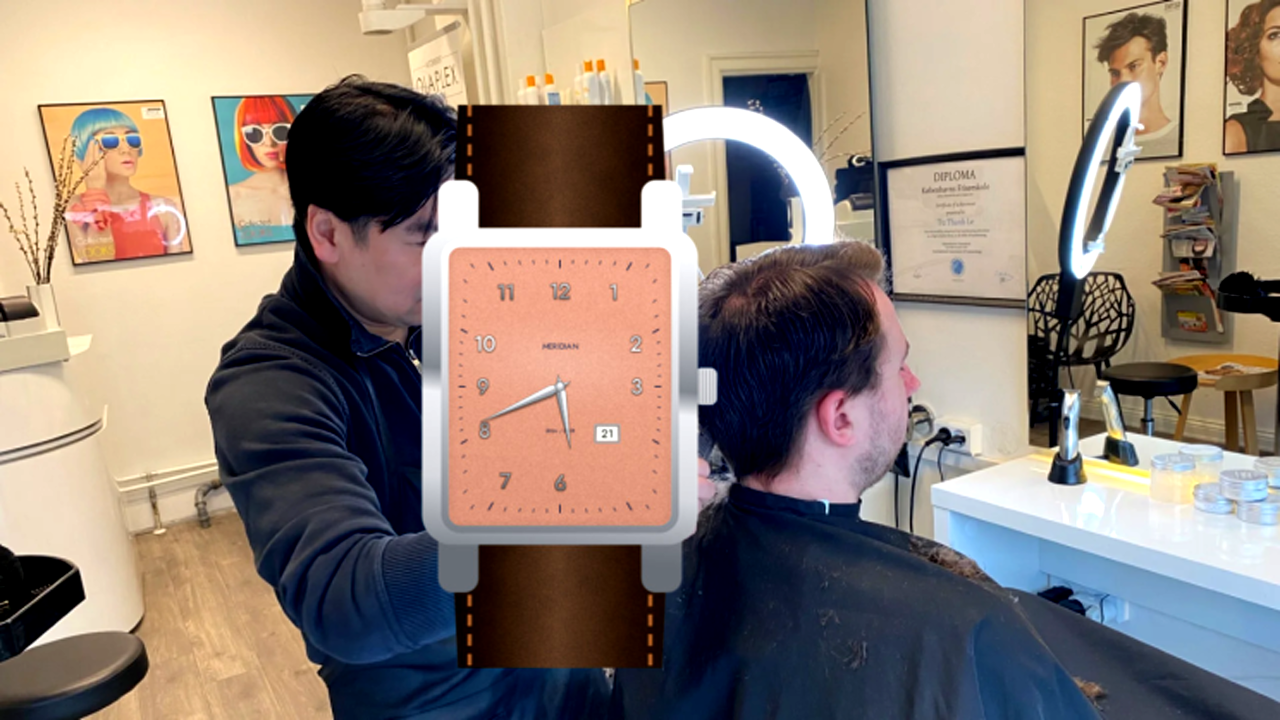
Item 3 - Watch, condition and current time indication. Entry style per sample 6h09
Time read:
5h41
